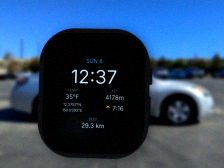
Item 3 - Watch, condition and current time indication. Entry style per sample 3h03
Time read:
12h37
